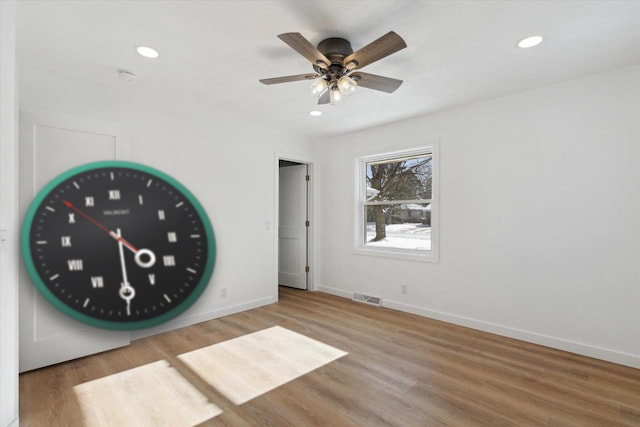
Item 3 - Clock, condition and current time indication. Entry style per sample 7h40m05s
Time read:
4h29m52s
